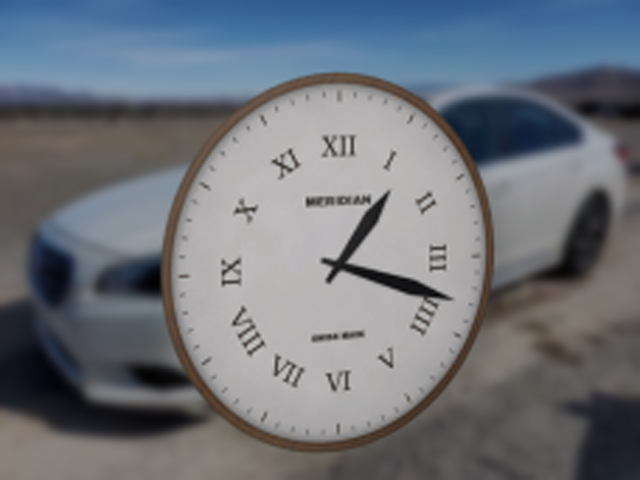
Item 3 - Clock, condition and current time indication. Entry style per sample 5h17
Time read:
1h18
